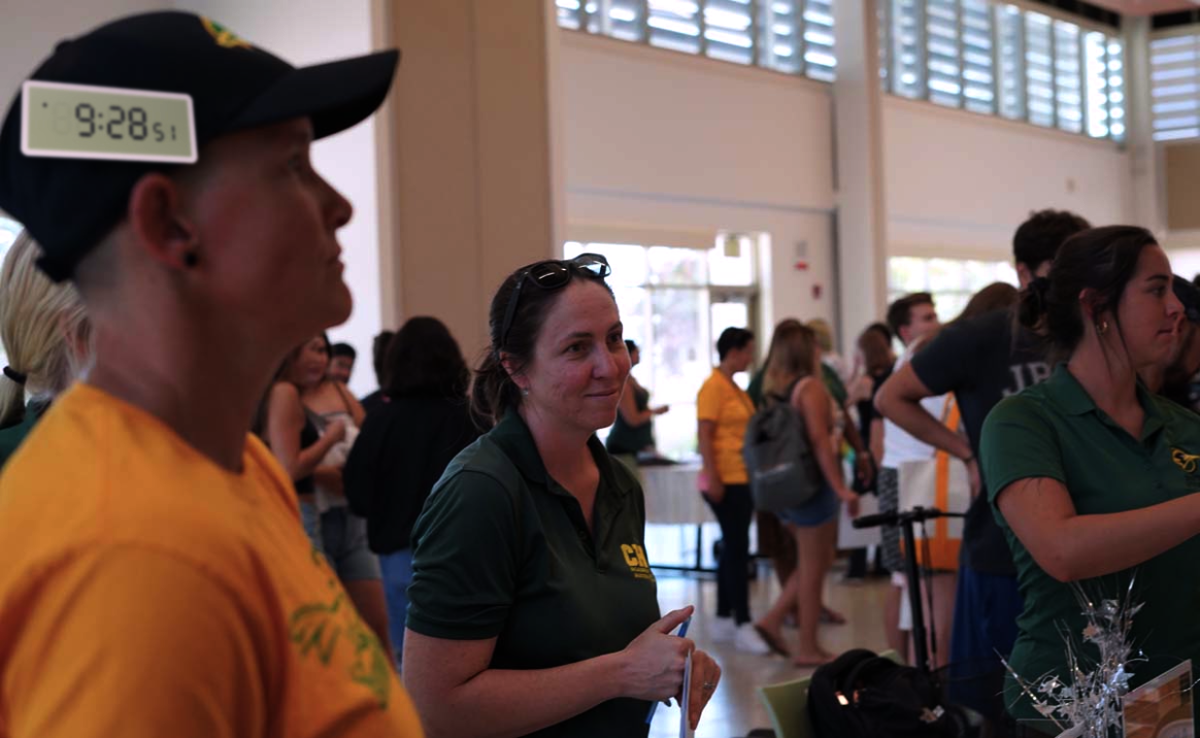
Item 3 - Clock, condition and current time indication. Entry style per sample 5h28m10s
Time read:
9h28m51s
